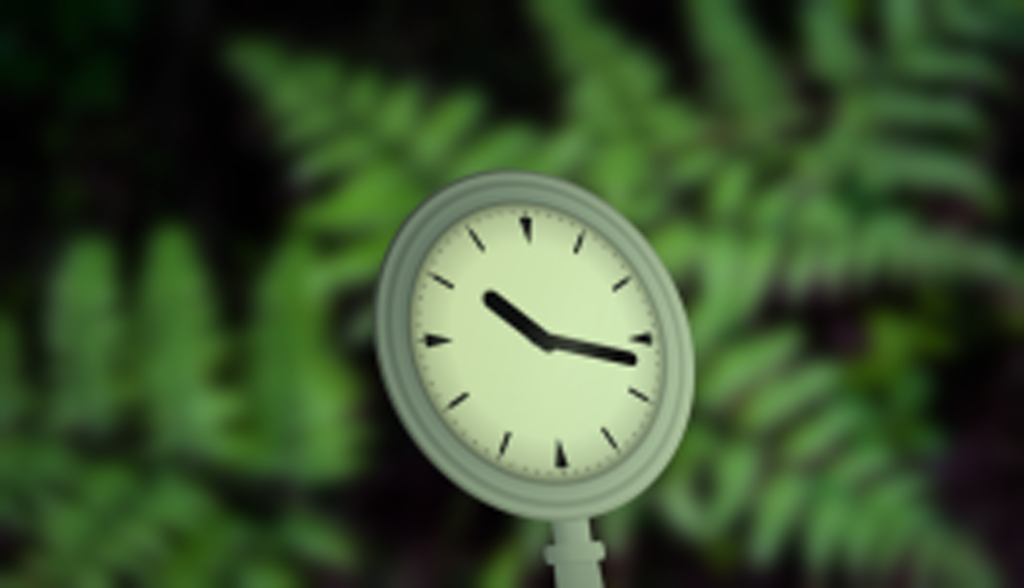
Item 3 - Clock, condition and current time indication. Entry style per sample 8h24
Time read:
10h17
